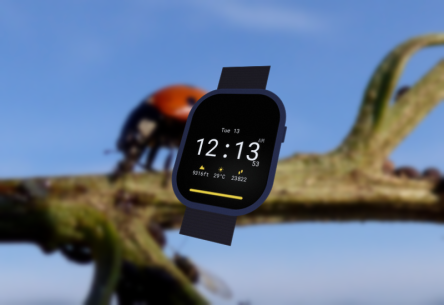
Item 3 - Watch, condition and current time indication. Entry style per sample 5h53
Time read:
12h13
